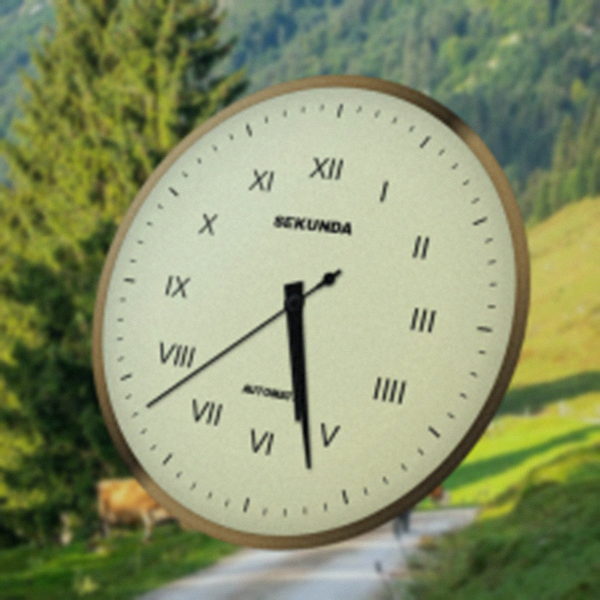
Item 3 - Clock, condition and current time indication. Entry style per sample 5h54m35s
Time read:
5h26m38s
